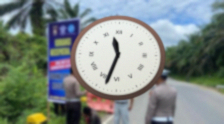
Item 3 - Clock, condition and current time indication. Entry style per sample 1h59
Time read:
11h33
